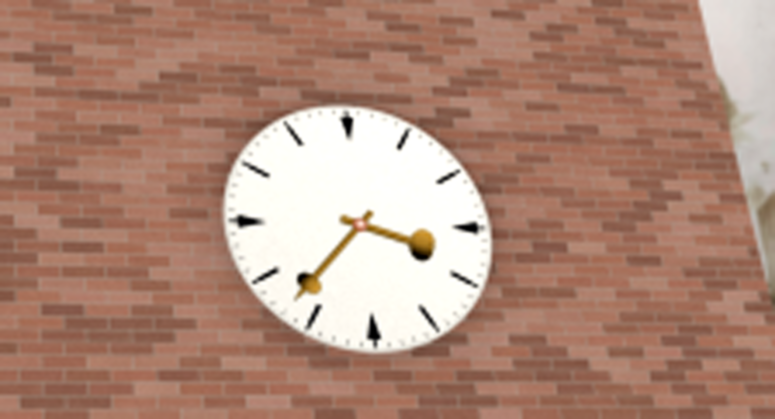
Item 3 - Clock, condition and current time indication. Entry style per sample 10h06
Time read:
3h37
